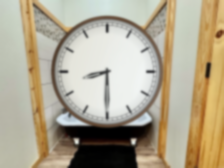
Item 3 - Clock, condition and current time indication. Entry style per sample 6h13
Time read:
8h30
